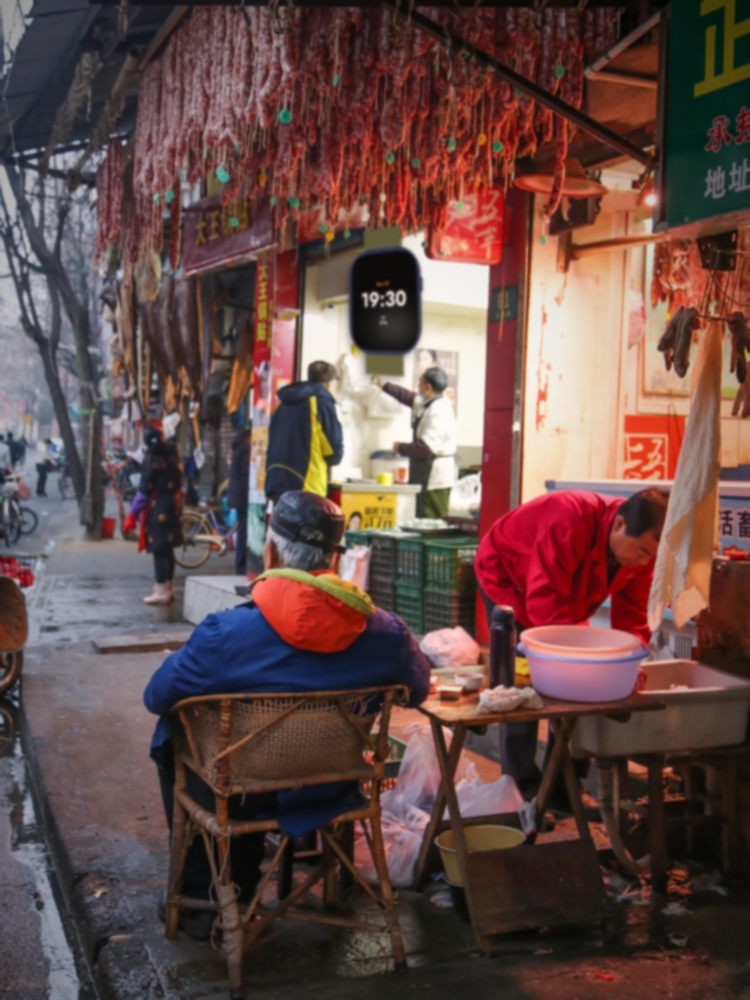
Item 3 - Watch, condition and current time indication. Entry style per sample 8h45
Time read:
19h30
